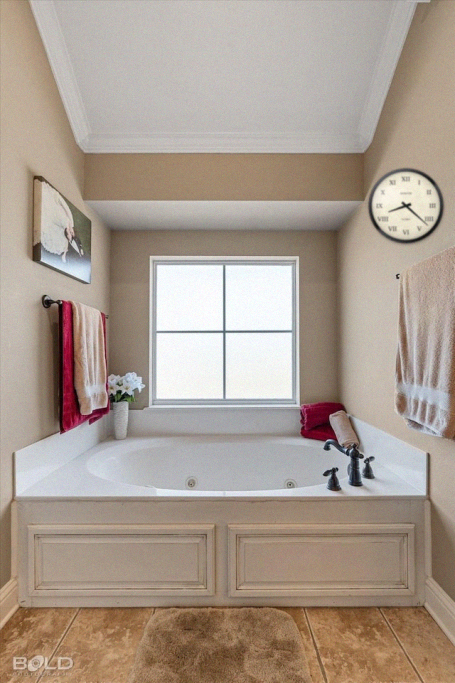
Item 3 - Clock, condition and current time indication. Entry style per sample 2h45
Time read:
8h22
